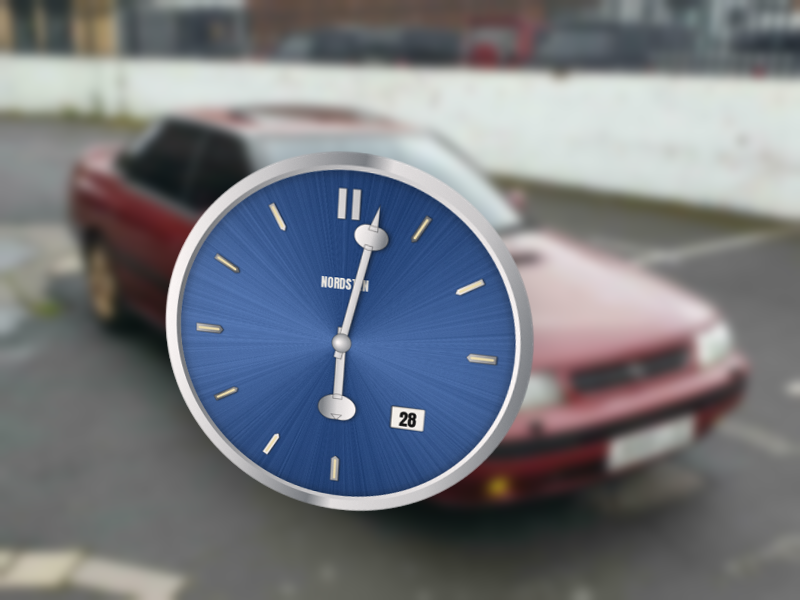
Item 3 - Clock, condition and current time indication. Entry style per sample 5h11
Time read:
6h02
